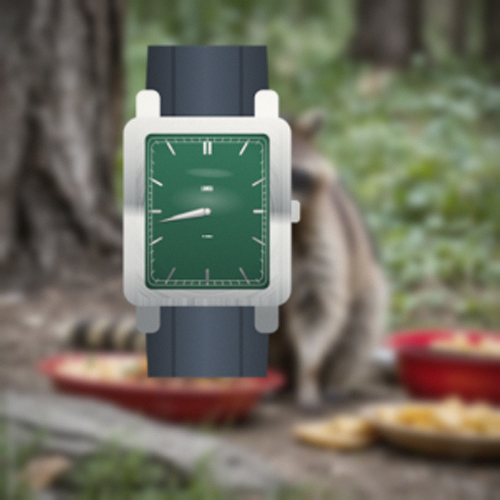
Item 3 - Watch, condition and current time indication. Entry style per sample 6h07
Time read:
8h43
